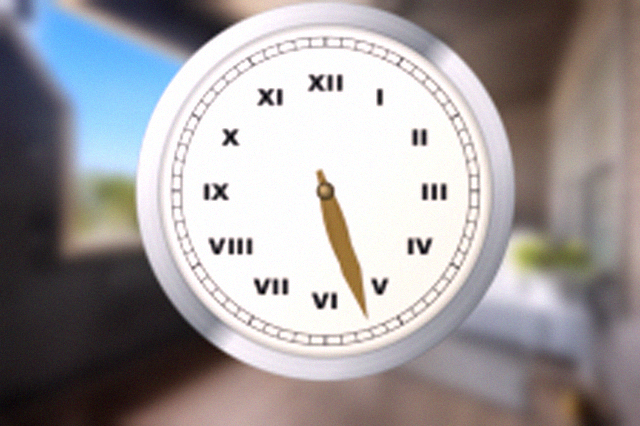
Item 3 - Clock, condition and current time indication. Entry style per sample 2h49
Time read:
5h27
